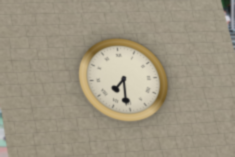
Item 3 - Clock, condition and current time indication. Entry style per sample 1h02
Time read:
7h31
